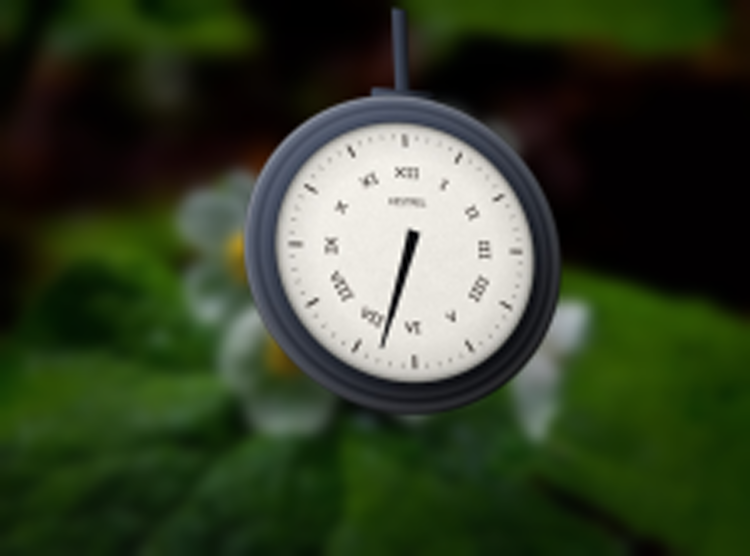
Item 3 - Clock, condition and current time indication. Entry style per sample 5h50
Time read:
6h33
